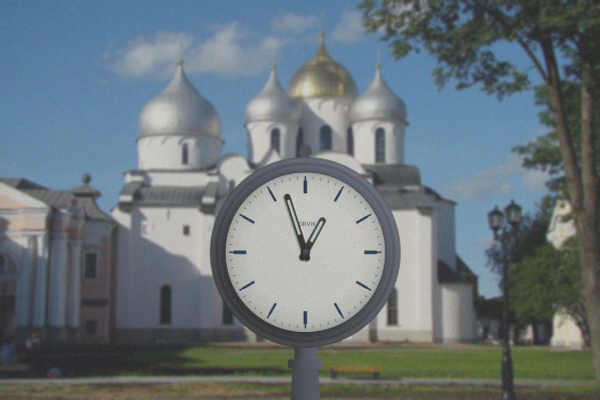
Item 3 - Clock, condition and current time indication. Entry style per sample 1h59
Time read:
12h57
